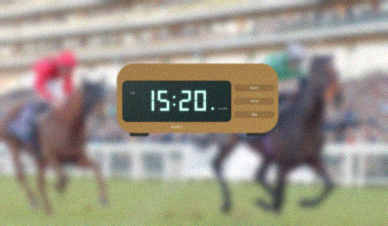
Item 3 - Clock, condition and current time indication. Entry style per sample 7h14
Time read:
15h20
